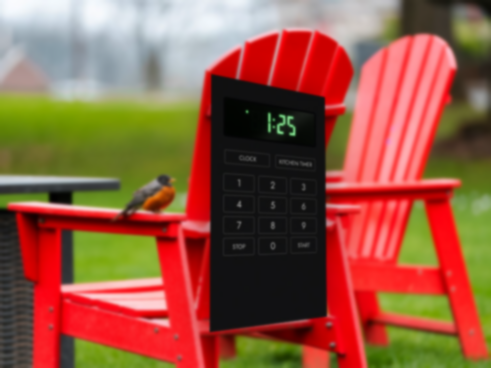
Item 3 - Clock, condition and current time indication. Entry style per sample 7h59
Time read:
1h25
